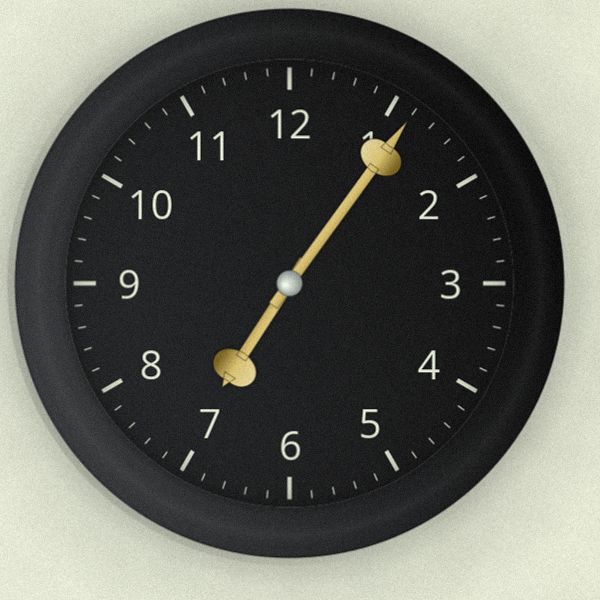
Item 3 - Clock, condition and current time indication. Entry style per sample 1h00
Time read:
7h06
